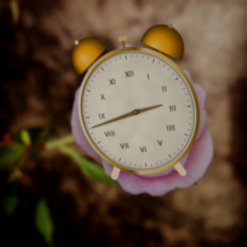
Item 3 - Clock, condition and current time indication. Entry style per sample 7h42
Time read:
2h43
